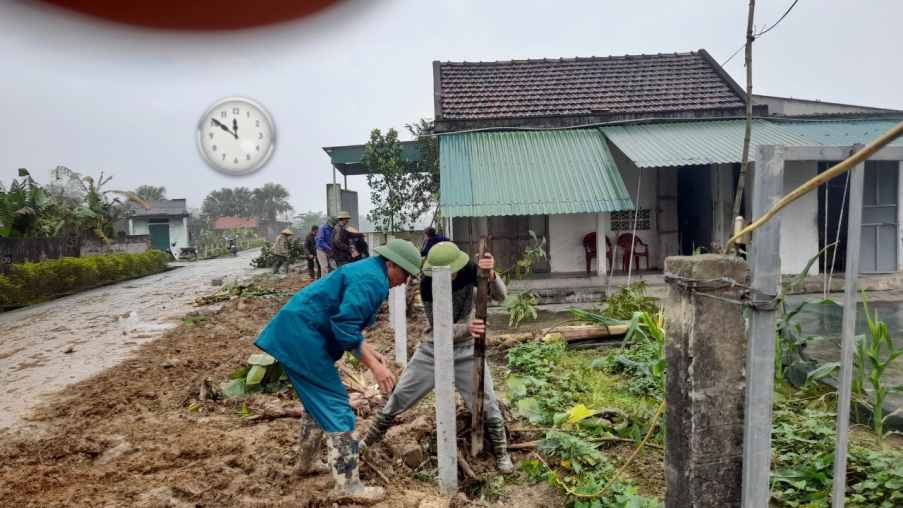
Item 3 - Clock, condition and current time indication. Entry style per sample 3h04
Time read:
11h51
